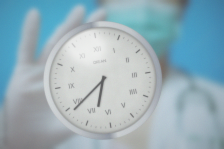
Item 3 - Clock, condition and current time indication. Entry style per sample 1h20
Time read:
6h39
